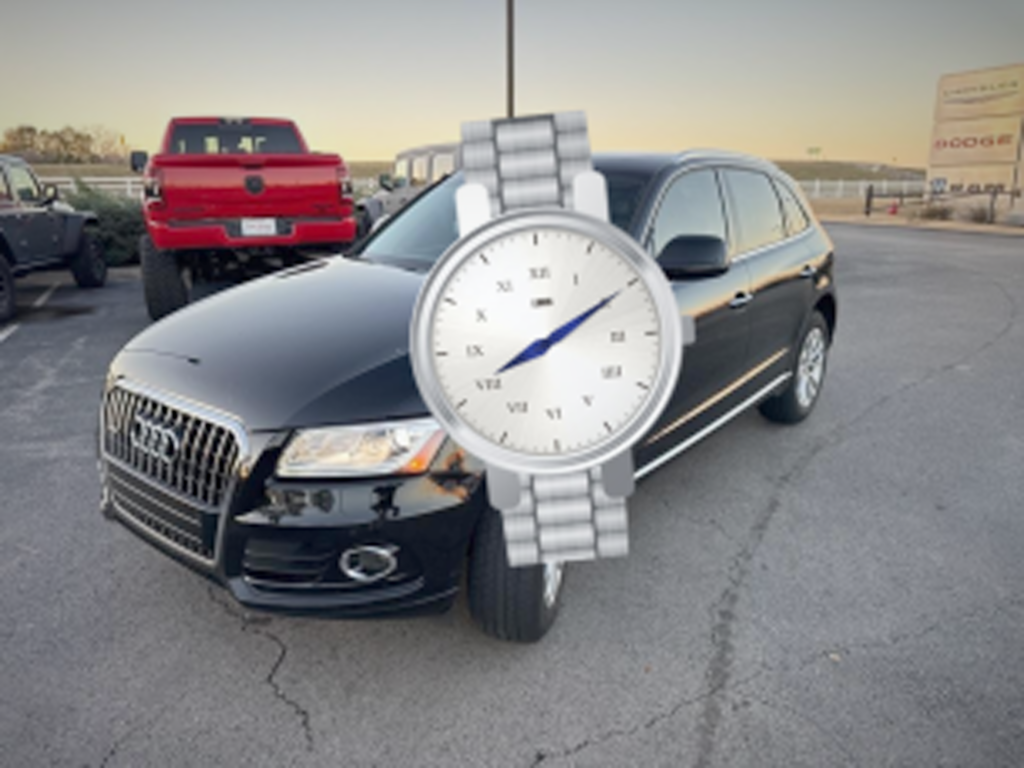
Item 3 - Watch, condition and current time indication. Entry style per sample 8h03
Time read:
8h10
